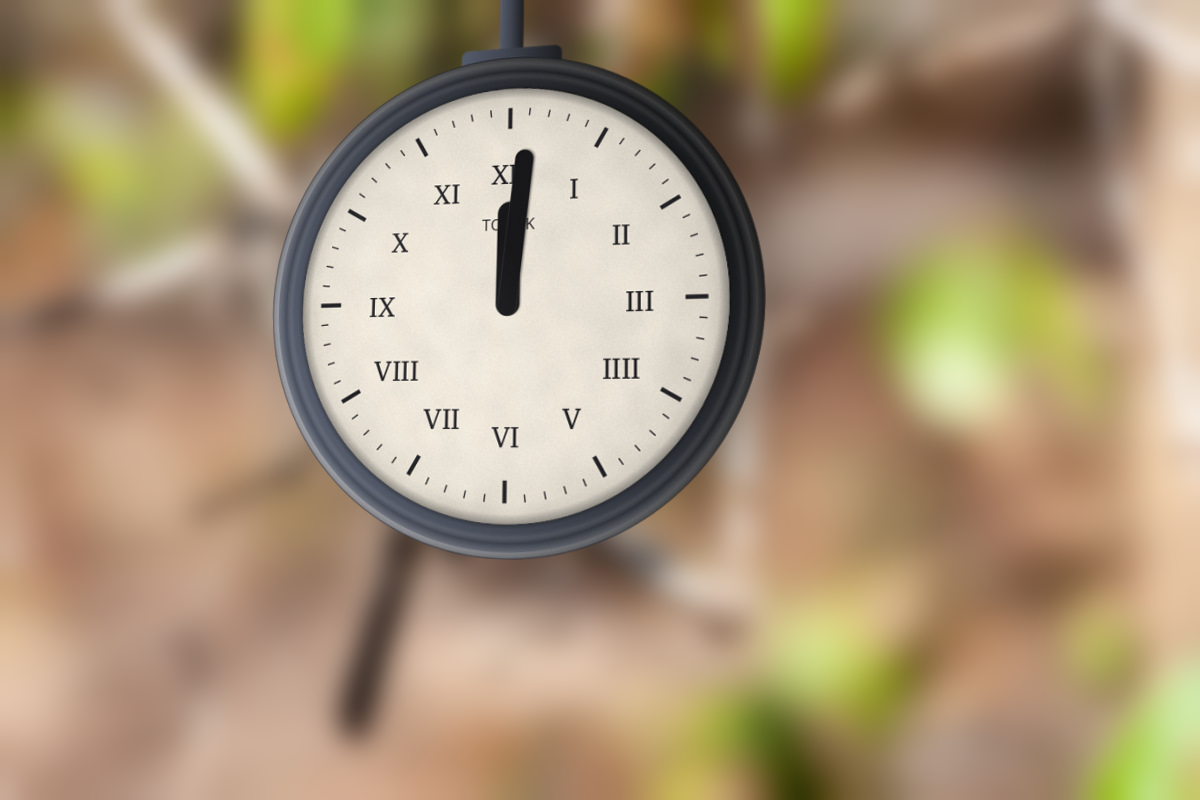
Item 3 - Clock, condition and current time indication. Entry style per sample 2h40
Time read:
12h01
